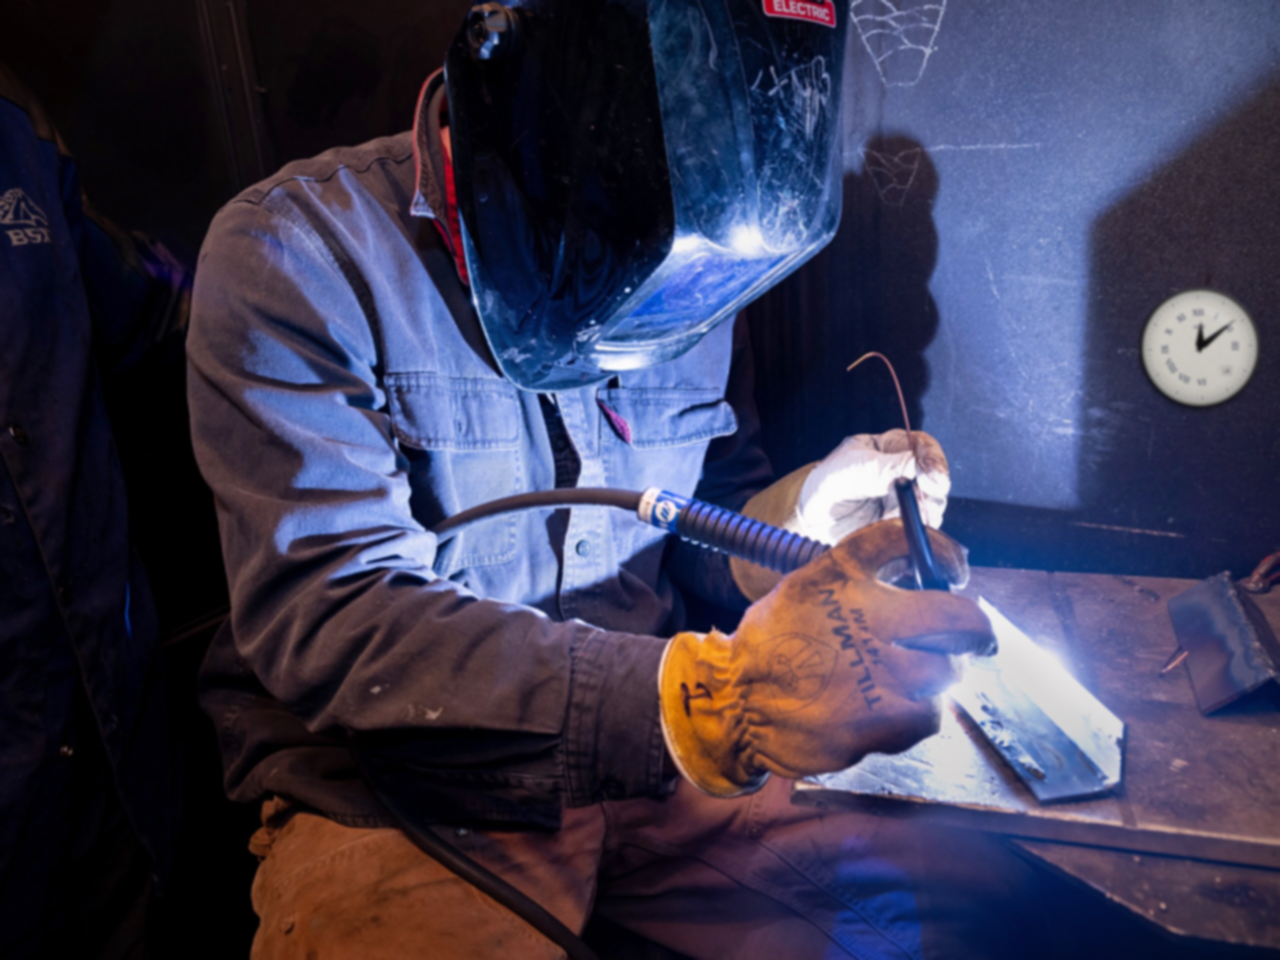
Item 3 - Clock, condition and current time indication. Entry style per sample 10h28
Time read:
12h09
